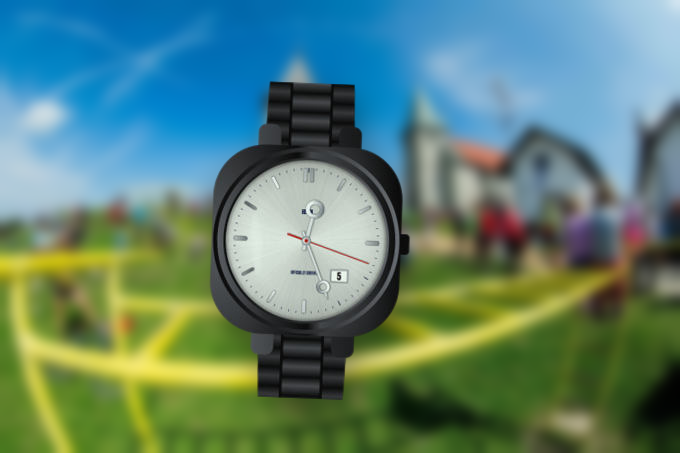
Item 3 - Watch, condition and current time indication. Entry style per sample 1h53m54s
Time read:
12h26m18s
